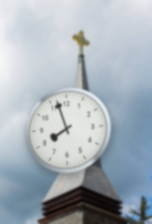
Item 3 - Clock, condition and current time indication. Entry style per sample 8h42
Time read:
7h57
